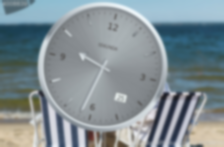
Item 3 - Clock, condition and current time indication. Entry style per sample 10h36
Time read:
9h32
